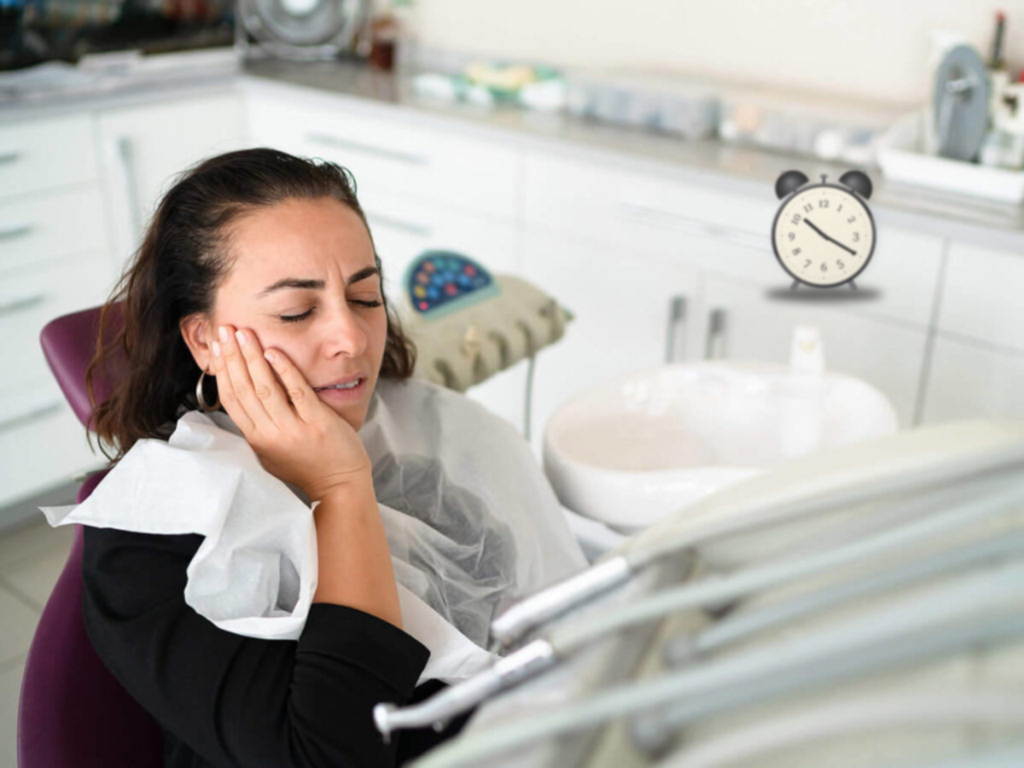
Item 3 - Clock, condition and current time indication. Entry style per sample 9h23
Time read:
10h20
